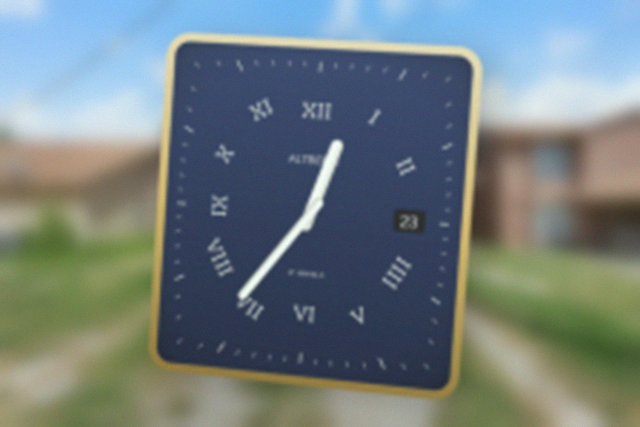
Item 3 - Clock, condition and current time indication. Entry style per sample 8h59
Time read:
12h36
